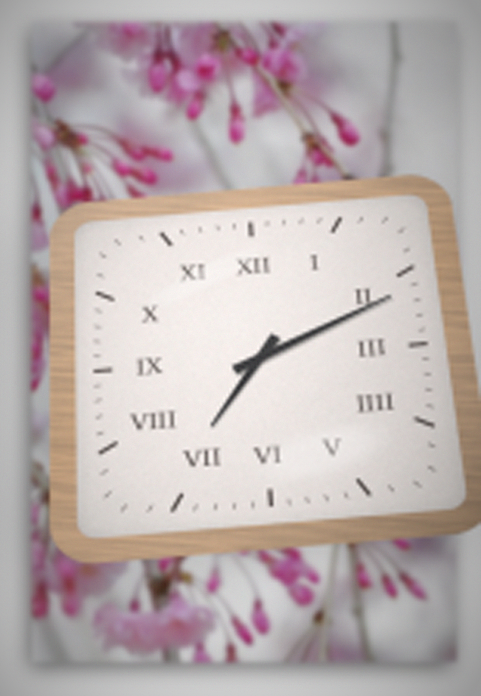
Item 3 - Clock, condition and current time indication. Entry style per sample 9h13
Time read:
7h11
